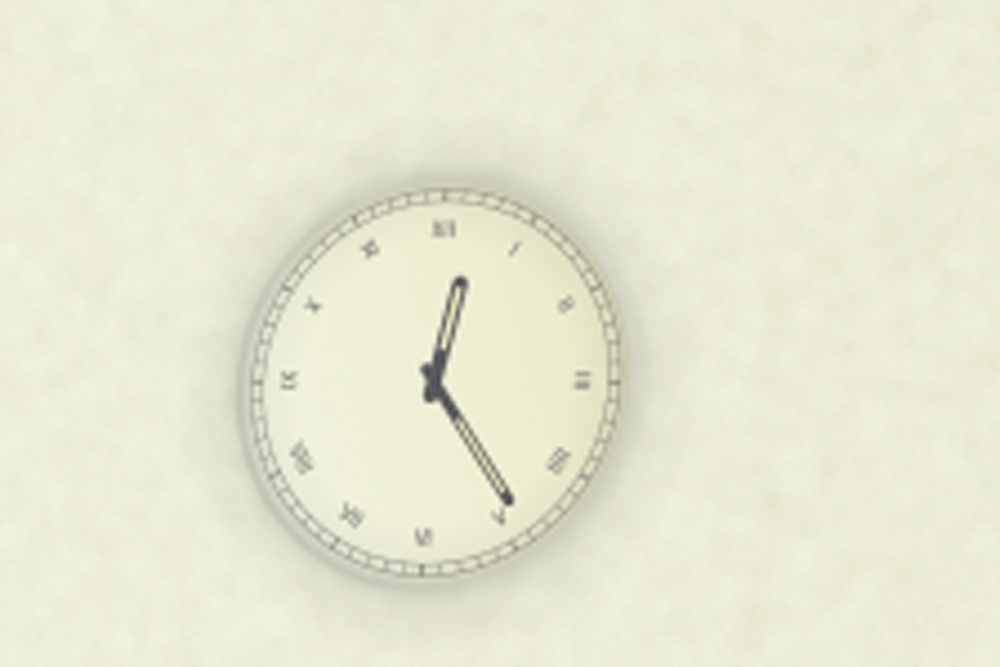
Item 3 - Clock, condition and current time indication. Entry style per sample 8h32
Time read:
12h24
